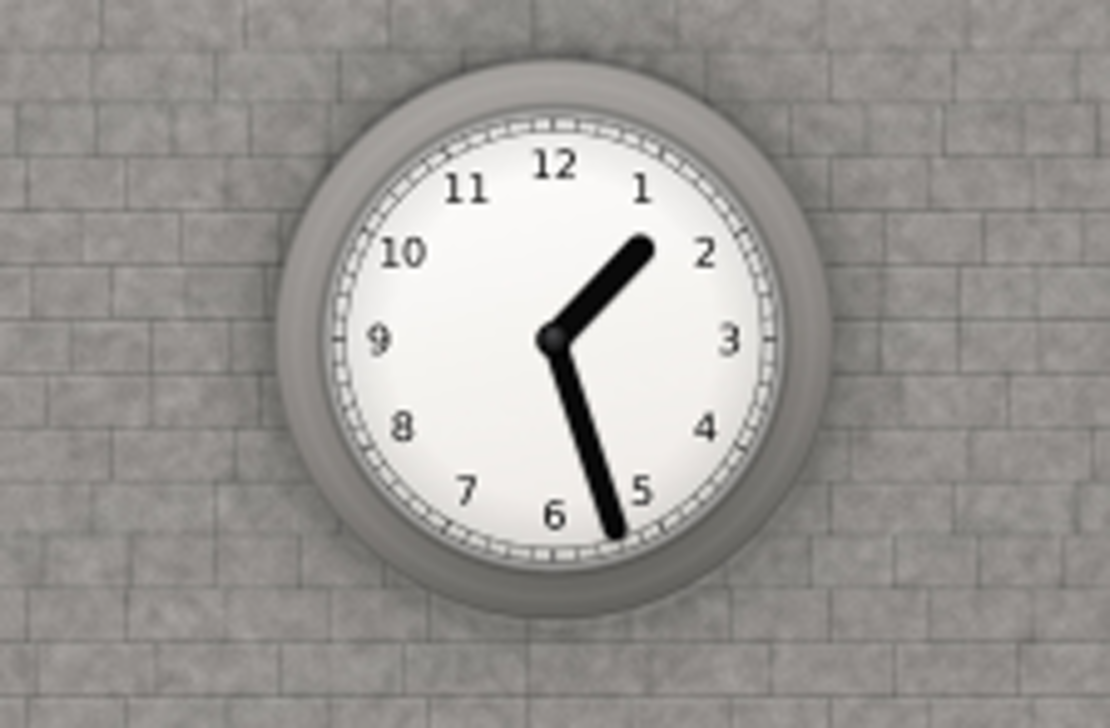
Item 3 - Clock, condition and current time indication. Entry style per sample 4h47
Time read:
1h27
